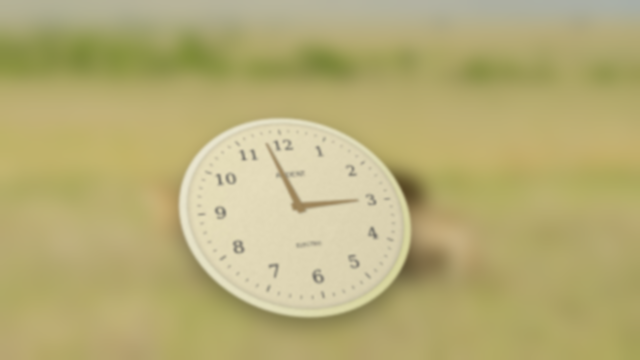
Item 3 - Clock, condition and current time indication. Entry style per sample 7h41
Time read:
2h58
